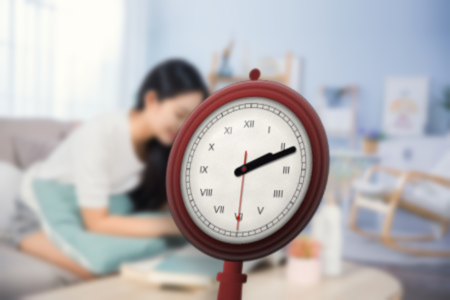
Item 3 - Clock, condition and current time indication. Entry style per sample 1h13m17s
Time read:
2h11m30s
